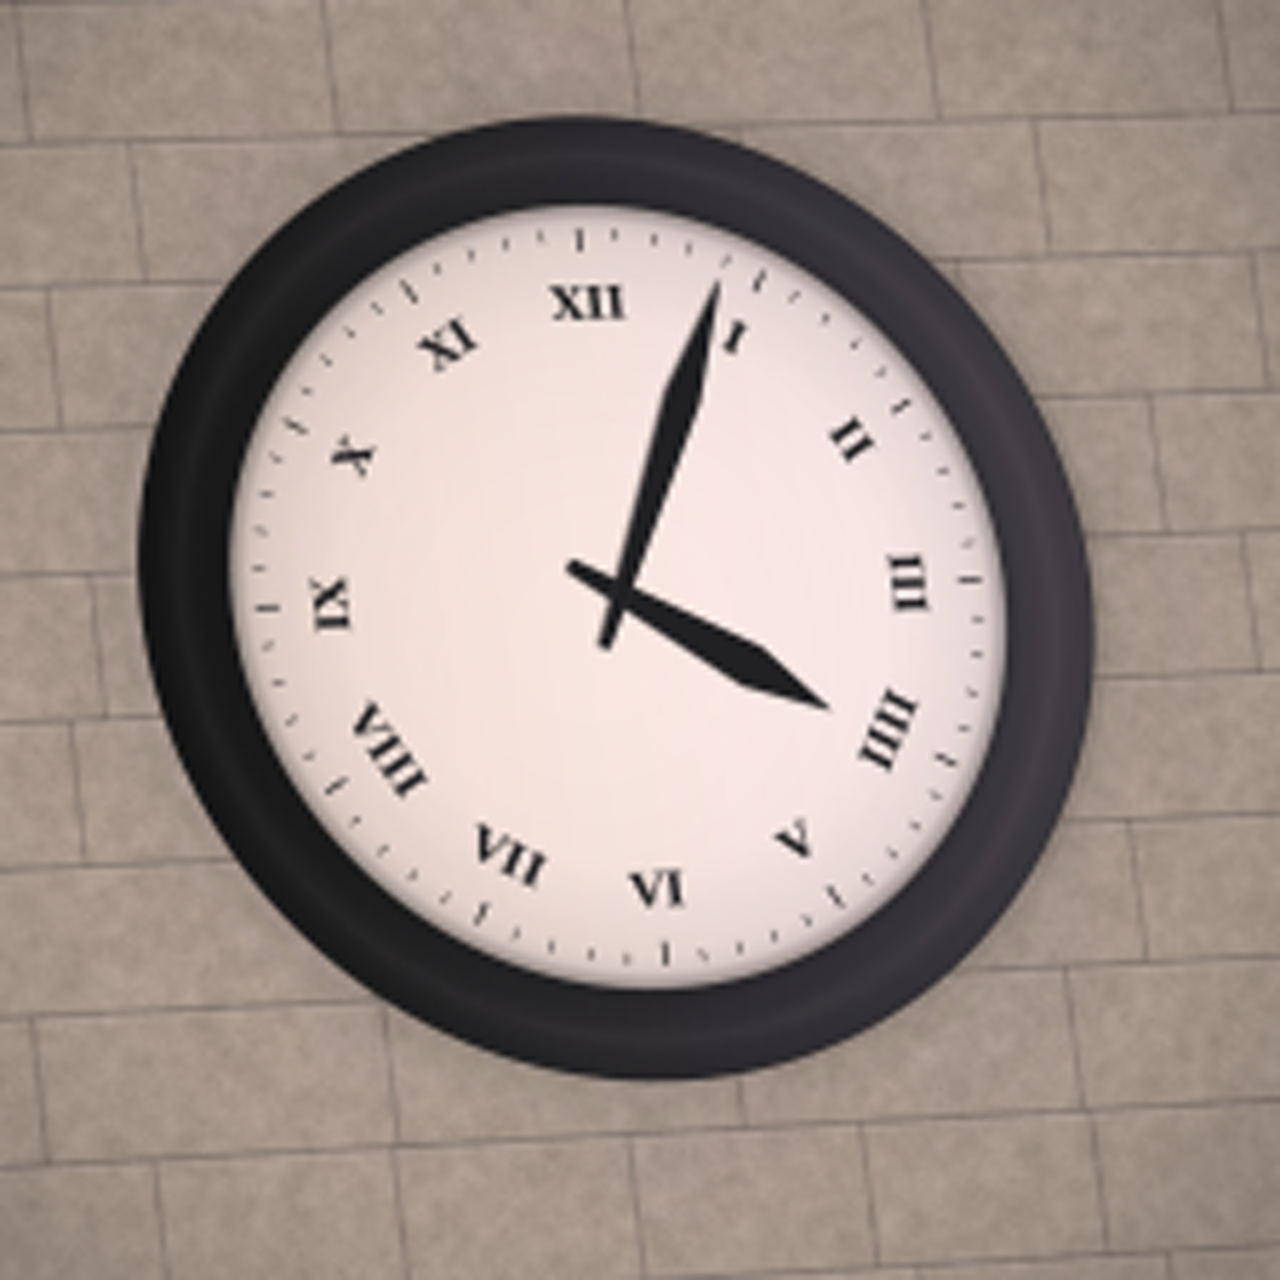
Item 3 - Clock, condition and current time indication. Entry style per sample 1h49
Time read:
4h04
